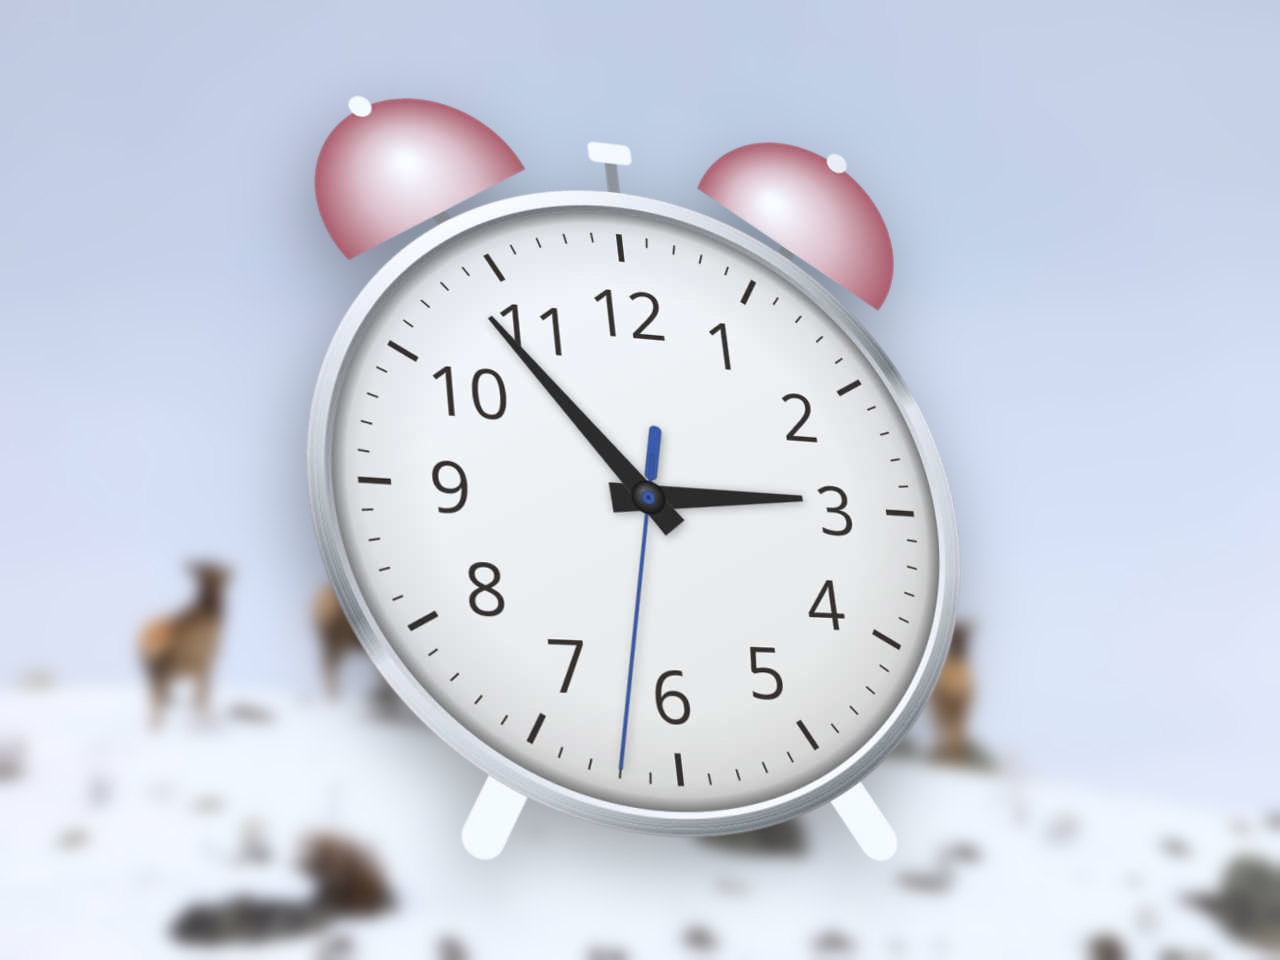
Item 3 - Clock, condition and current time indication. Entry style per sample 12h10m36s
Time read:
2h53m32s
